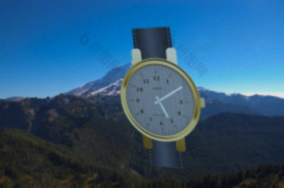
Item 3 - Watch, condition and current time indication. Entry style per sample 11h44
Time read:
5h10
